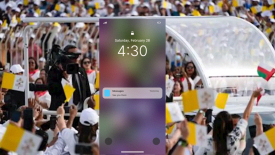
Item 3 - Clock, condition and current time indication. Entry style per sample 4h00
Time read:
4h30
